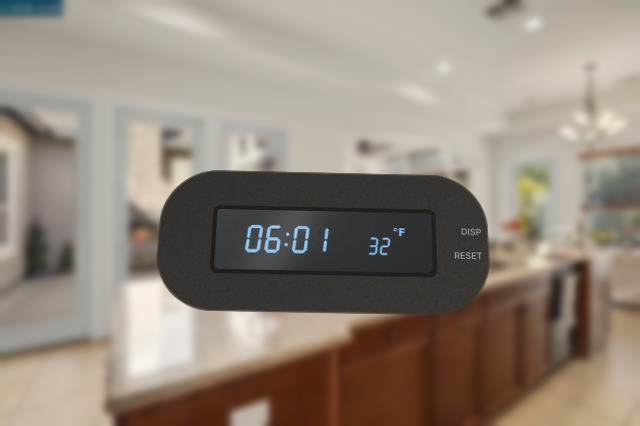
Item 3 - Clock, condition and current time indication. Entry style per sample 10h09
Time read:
6h01
